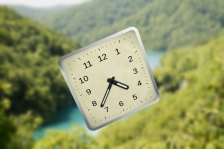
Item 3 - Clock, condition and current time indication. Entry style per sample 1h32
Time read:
4h37
